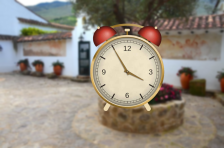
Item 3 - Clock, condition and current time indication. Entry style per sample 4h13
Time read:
3h55
